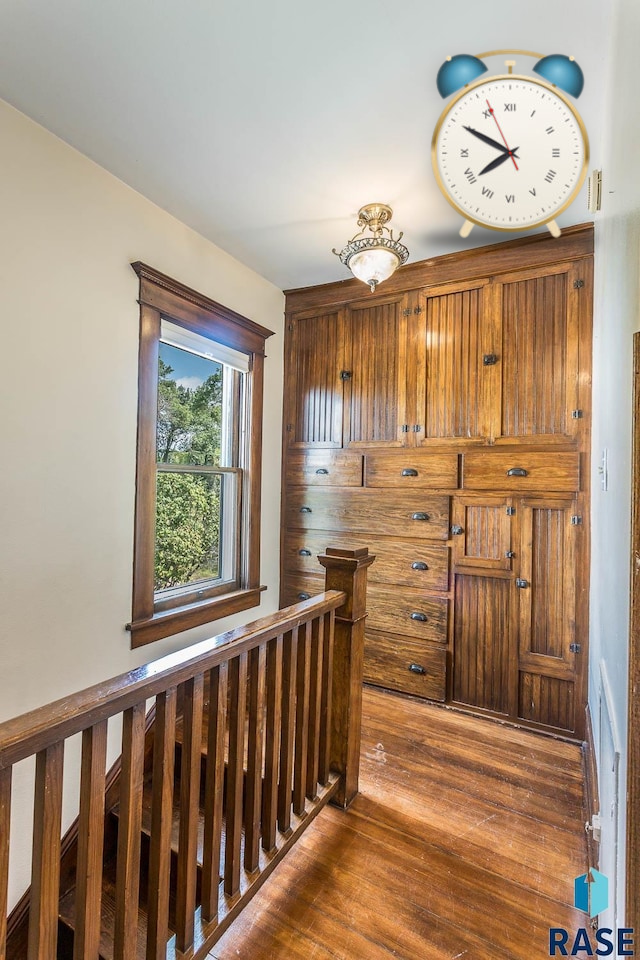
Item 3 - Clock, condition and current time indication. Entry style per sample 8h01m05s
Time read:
7h49m56s
